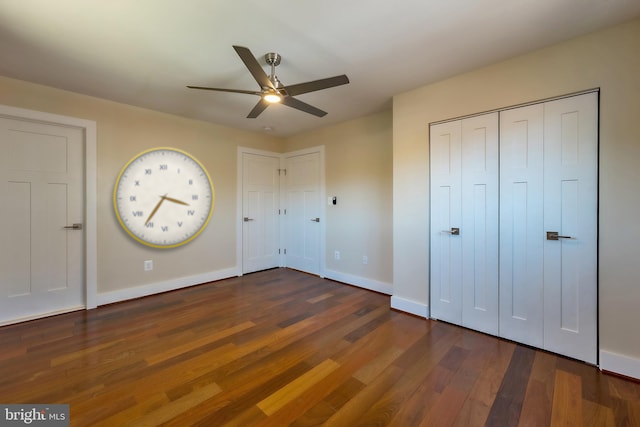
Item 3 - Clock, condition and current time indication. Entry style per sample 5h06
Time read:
3h36
